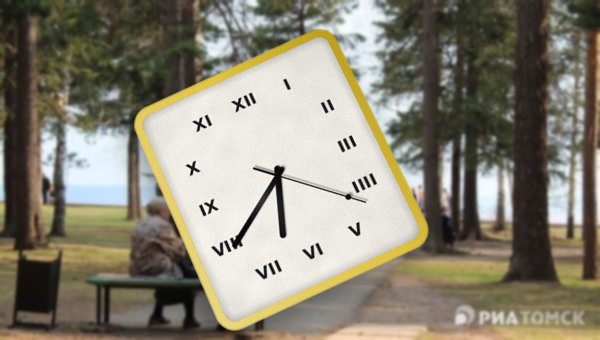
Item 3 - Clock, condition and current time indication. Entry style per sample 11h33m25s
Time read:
6h39m22s
